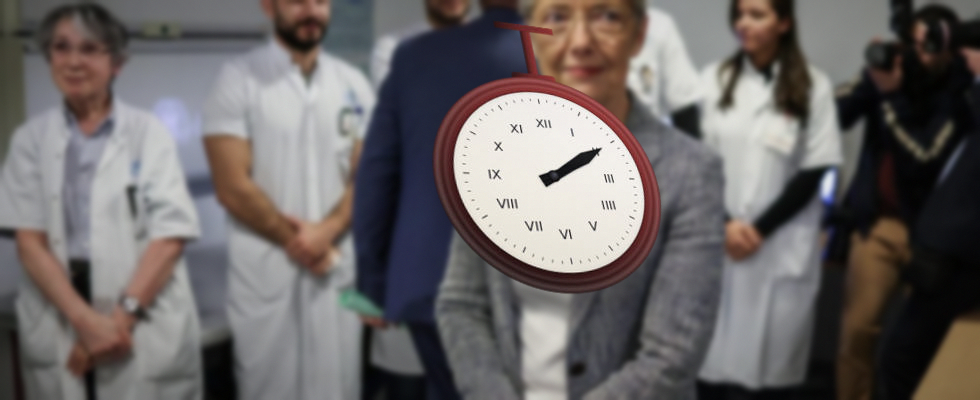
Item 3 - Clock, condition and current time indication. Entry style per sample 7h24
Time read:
2h10
